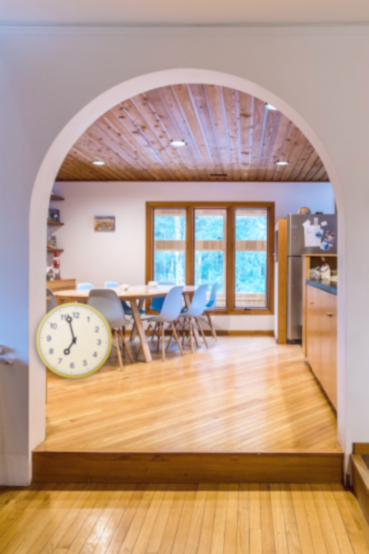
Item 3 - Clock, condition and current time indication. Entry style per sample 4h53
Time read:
6h57
